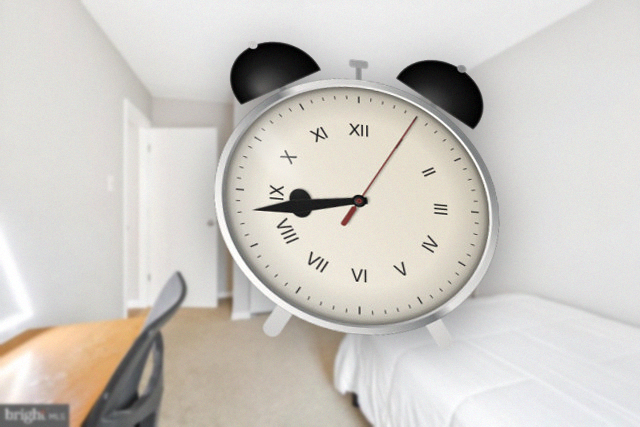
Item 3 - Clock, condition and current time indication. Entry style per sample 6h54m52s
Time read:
8h43m05s
